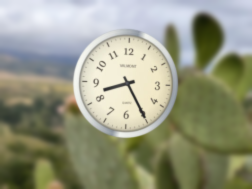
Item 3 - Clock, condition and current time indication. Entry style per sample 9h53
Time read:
8h25
